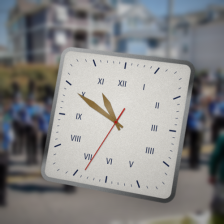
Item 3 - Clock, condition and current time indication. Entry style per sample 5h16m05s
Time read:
10h49m34s
